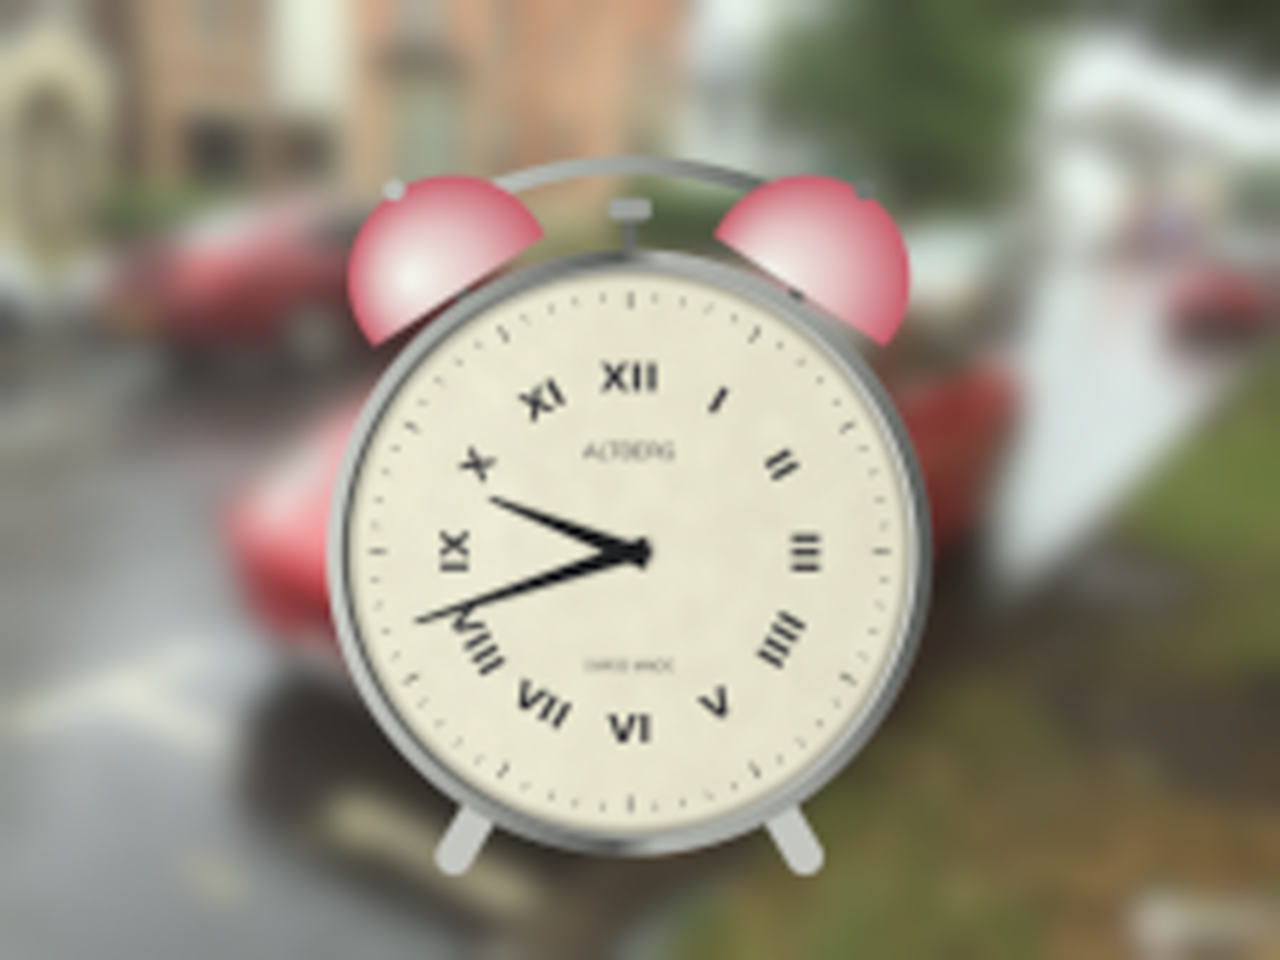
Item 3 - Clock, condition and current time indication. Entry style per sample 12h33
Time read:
9h42
